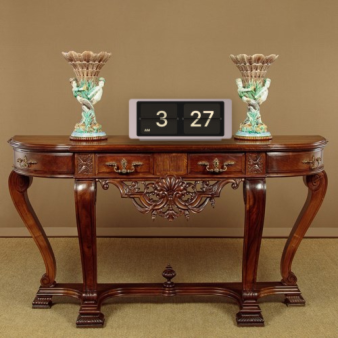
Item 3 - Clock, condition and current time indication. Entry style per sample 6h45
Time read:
3h27
